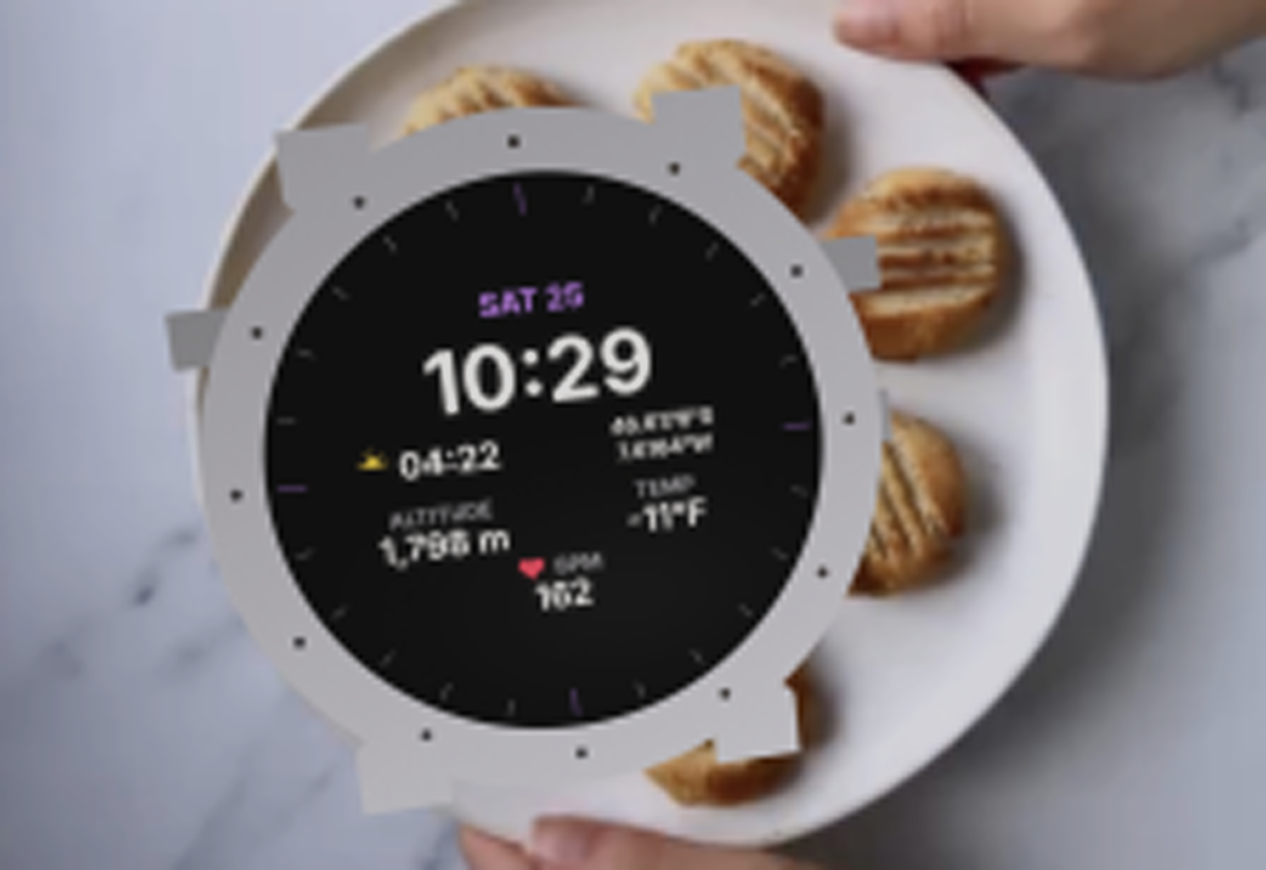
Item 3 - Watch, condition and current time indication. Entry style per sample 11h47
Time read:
10h29
